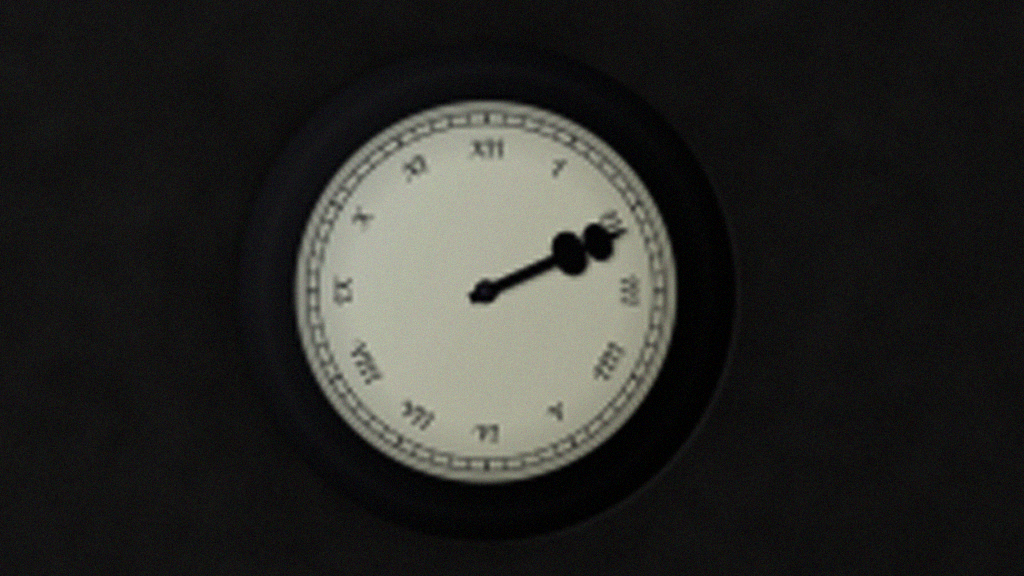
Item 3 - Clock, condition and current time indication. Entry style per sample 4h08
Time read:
2h11
